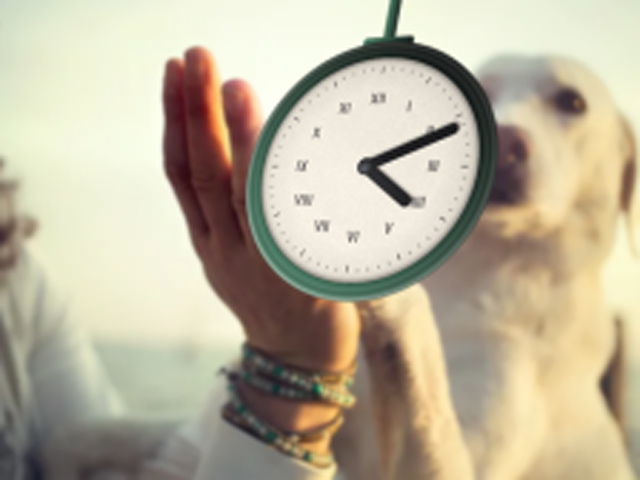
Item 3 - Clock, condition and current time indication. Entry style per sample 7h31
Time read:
4h11
